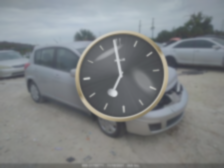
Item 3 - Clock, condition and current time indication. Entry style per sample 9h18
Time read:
6h59
